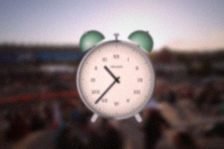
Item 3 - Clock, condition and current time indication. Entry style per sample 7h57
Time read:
10h37
